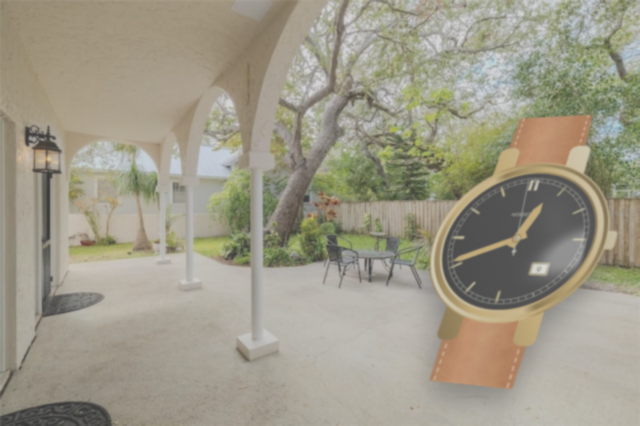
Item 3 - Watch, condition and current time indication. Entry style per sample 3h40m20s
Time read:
12h40m59s
